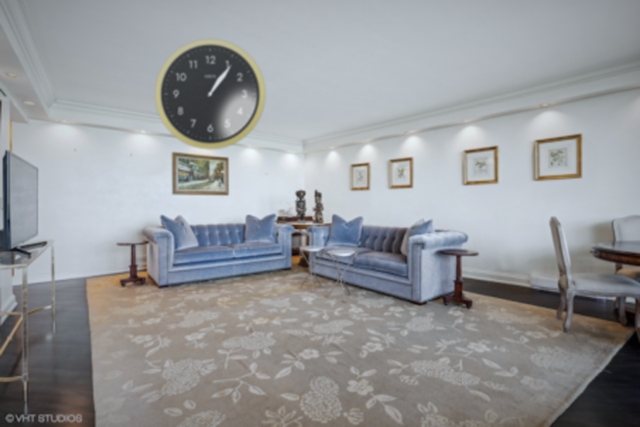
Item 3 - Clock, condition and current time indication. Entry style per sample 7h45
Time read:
1h06
